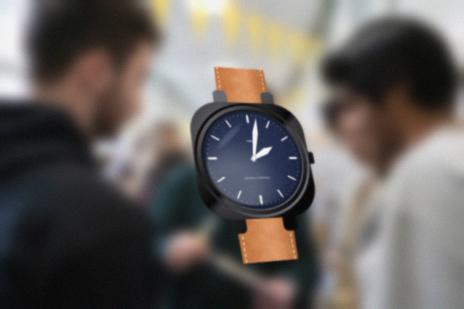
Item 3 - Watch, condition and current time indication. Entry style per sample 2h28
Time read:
2h02
